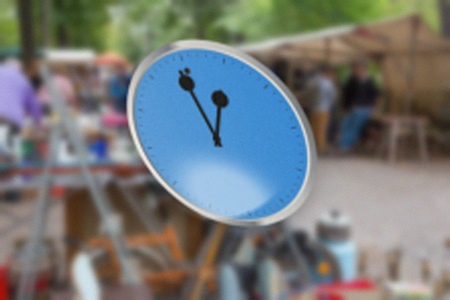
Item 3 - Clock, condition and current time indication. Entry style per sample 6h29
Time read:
12h59
